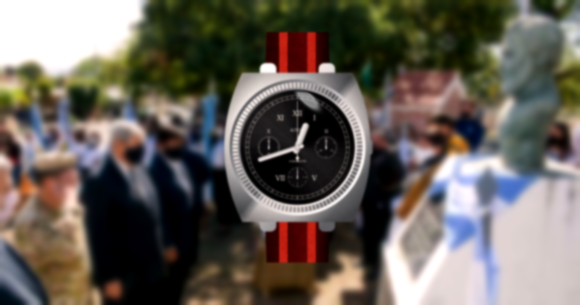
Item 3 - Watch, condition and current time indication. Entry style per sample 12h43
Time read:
12h42
